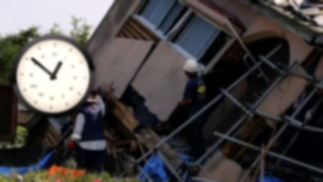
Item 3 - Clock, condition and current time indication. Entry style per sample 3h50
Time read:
12h51
